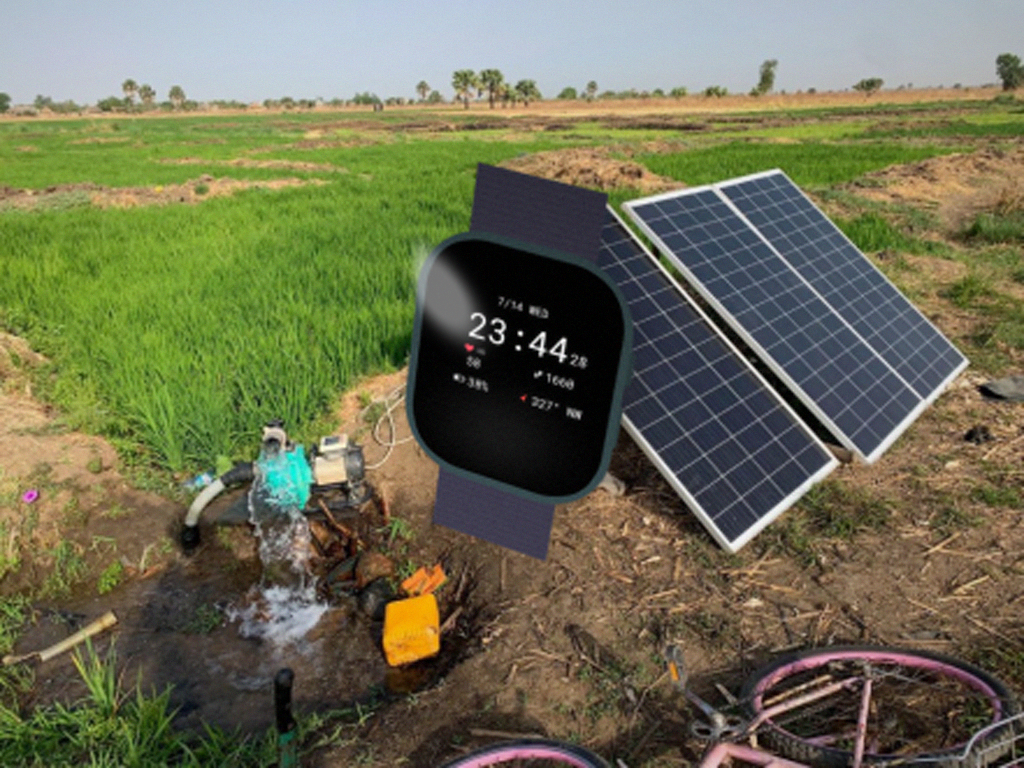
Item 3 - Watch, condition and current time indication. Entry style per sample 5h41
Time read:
23h44
